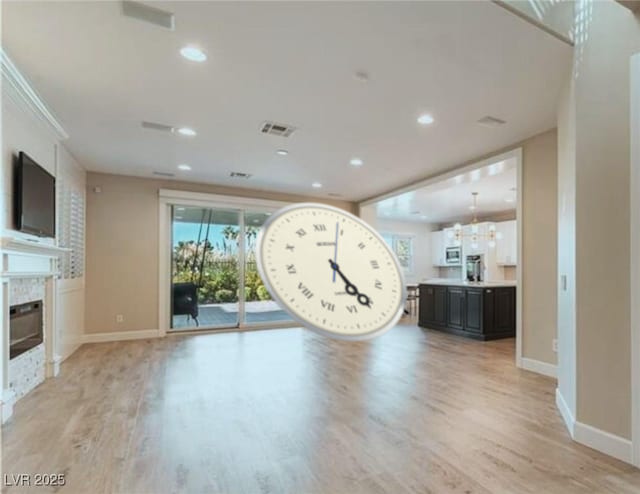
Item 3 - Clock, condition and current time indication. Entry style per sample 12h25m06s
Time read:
5h26m04s
